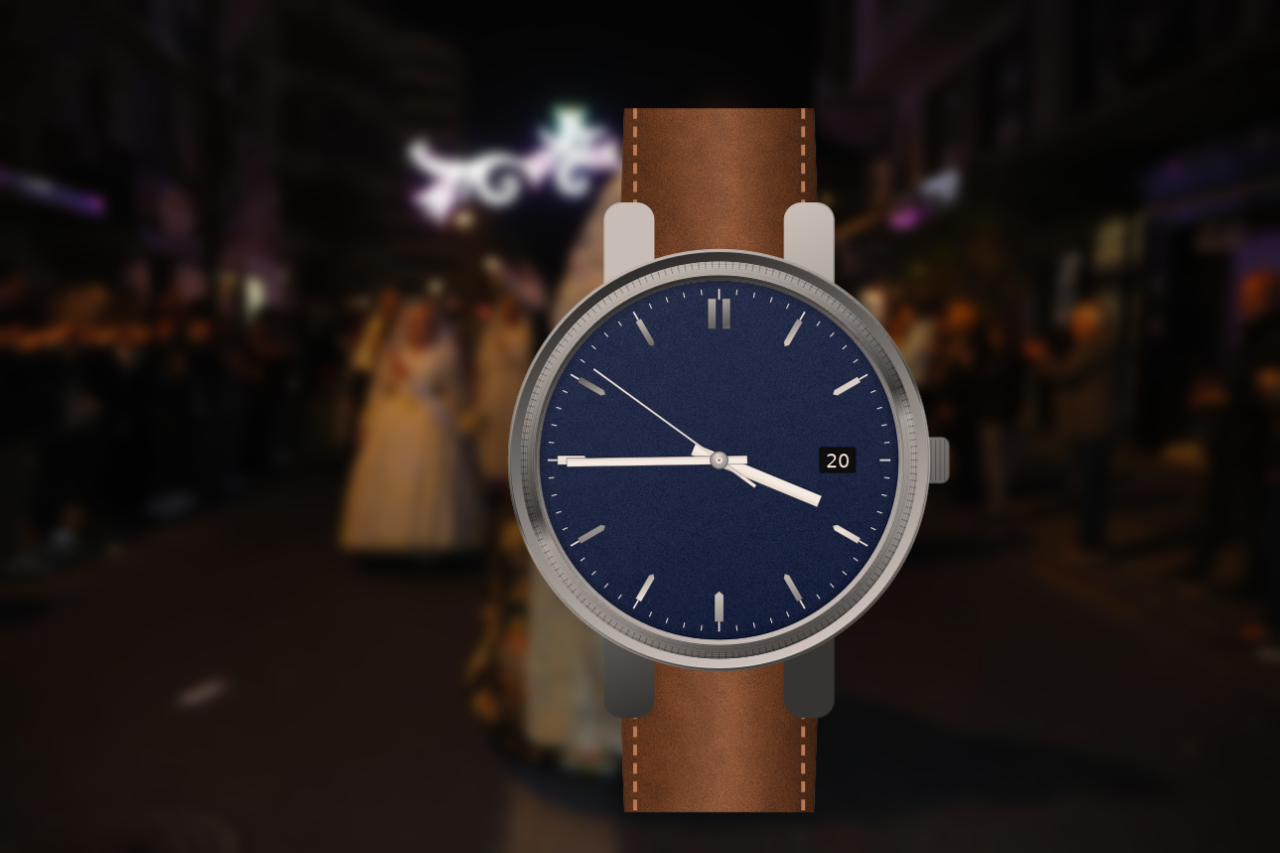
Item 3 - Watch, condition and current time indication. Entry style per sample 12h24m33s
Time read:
3h44m51s
